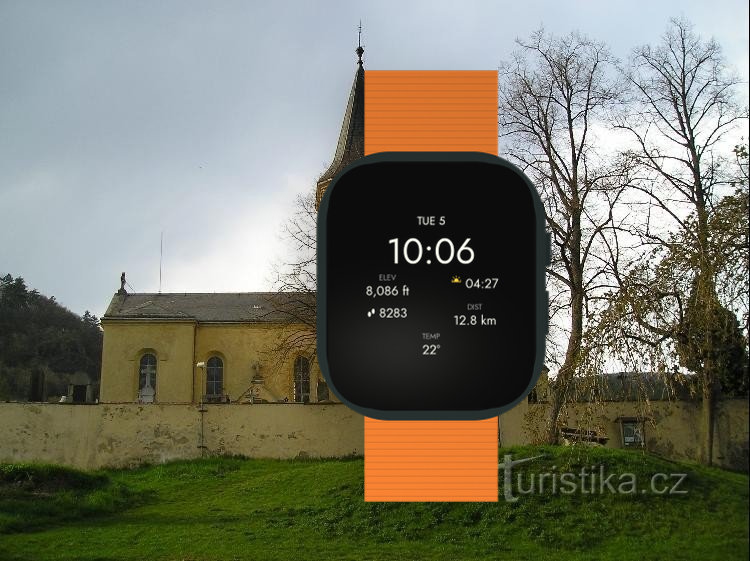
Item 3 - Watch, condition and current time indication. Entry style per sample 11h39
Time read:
10h06
